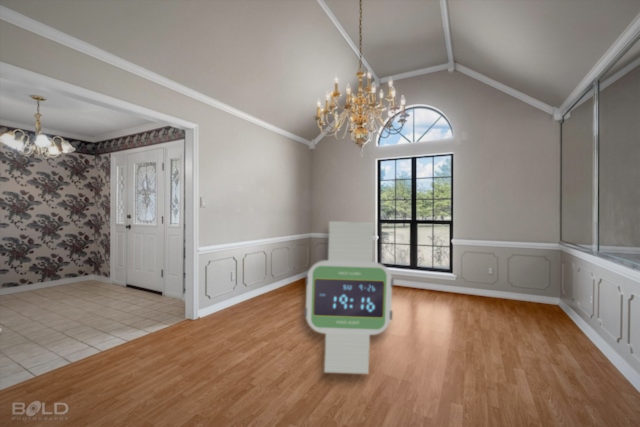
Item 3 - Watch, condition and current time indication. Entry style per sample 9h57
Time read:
19h16
